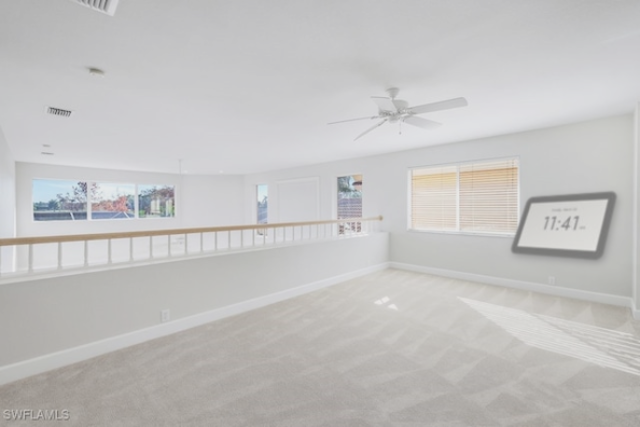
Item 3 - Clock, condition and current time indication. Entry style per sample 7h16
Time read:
11h41
